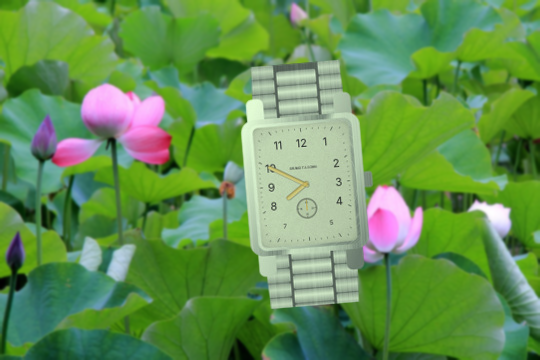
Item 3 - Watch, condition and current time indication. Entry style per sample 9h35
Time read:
7h50
